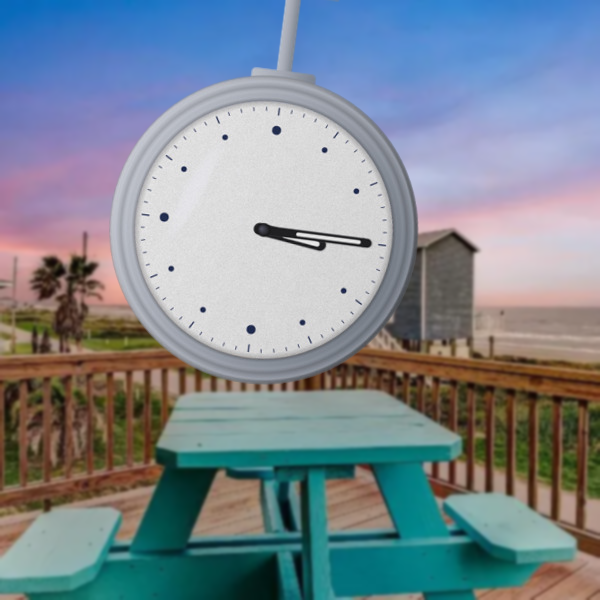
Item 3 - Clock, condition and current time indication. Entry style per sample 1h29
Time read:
3h15
